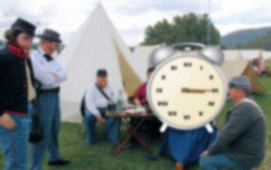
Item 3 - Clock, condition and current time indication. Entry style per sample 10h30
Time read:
3h15
